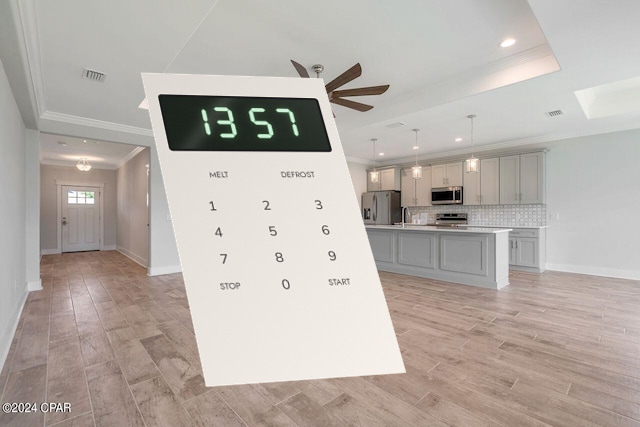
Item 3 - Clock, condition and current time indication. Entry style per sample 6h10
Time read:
13h57
